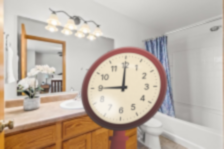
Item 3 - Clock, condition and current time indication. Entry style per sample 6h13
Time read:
9h00
